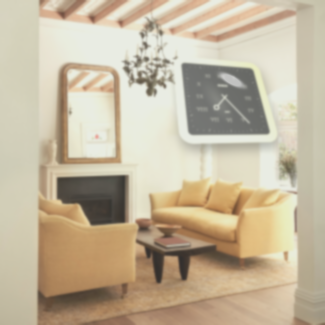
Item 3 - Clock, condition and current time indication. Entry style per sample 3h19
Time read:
7h24
